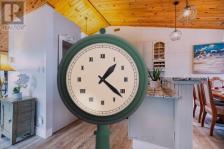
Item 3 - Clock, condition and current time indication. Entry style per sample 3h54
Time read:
1h22
